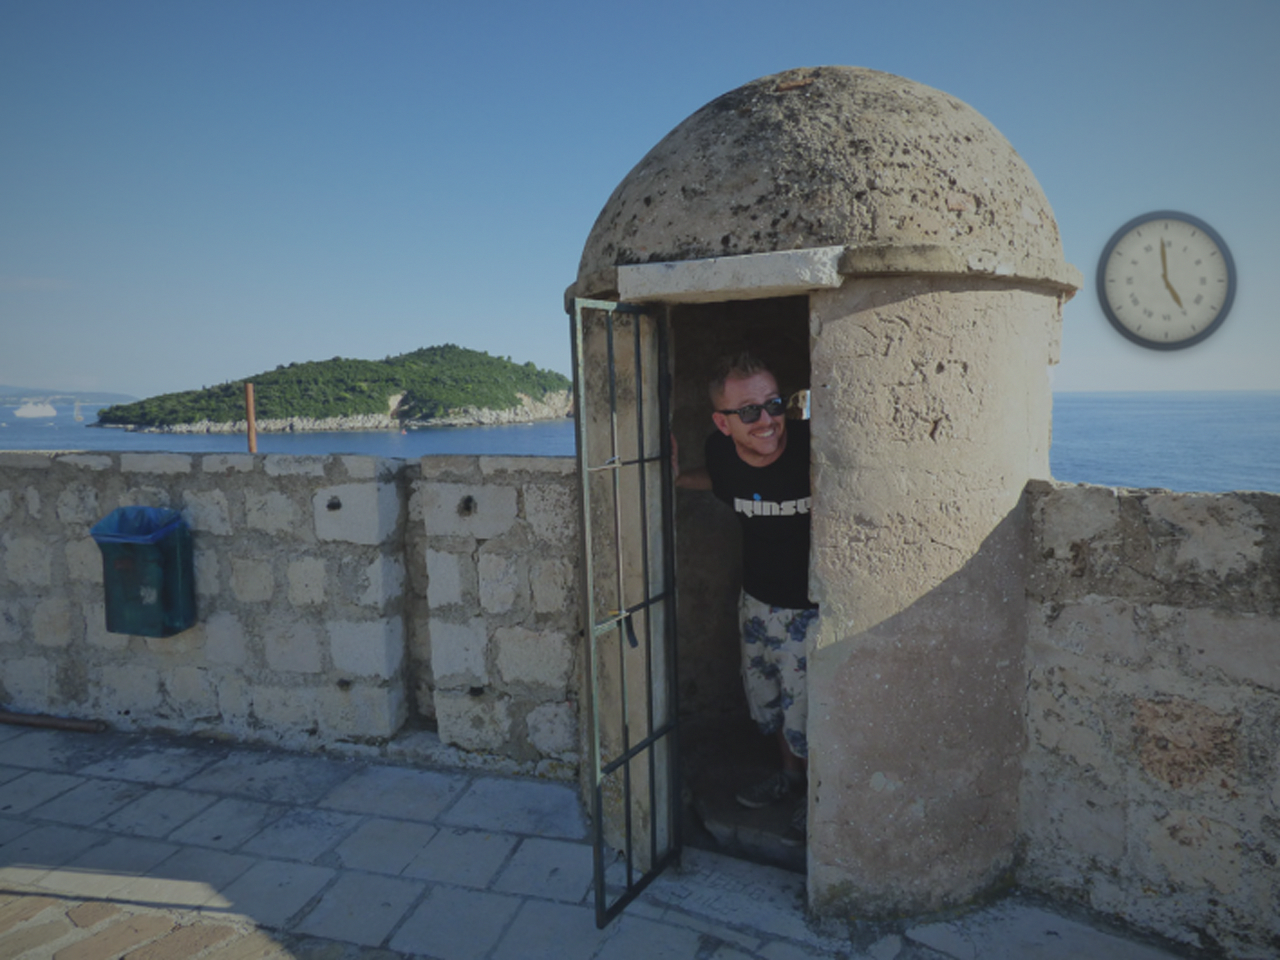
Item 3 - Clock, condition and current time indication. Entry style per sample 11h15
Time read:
4h59
